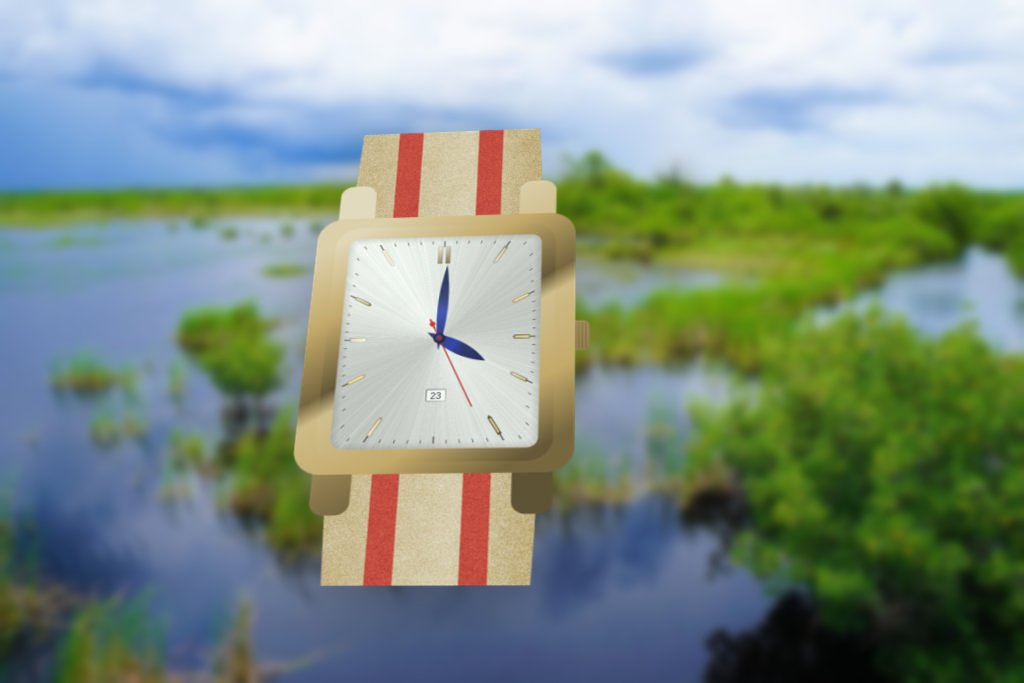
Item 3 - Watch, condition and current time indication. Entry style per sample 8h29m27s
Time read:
4h00m26s
